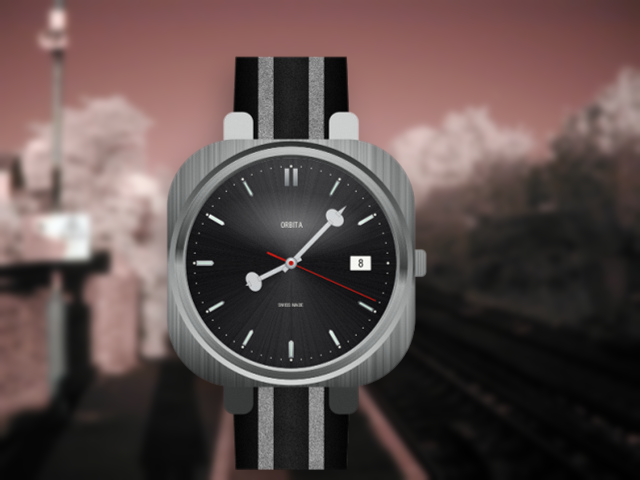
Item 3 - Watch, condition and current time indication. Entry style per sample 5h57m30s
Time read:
8h07m19s
